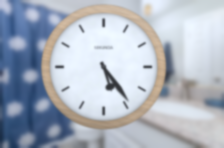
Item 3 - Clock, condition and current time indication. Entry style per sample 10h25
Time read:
5h24
